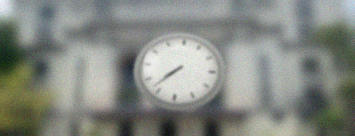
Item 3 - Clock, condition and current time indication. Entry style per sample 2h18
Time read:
7h37
